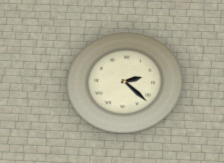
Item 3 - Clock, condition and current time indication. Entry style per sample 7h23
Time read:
2h22
